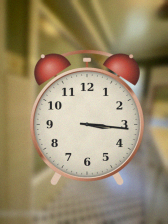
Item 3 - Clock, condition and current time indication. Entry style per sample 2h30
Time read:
3h16
